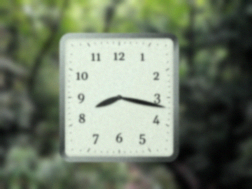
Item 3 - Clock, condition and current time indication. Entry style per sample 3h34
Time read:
8h17
